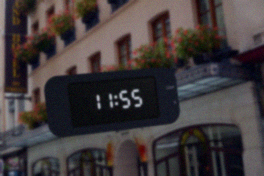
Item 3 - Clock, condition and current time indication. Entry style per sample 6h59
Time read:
11h55
